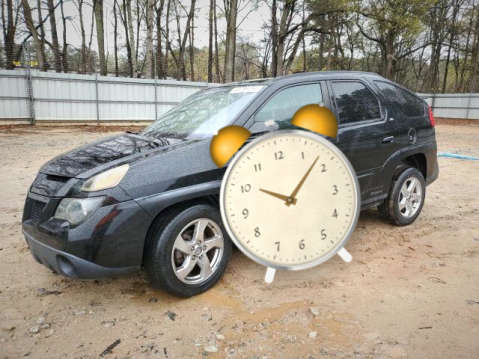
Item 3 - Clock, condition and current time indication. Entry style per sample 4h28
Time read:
10h08
